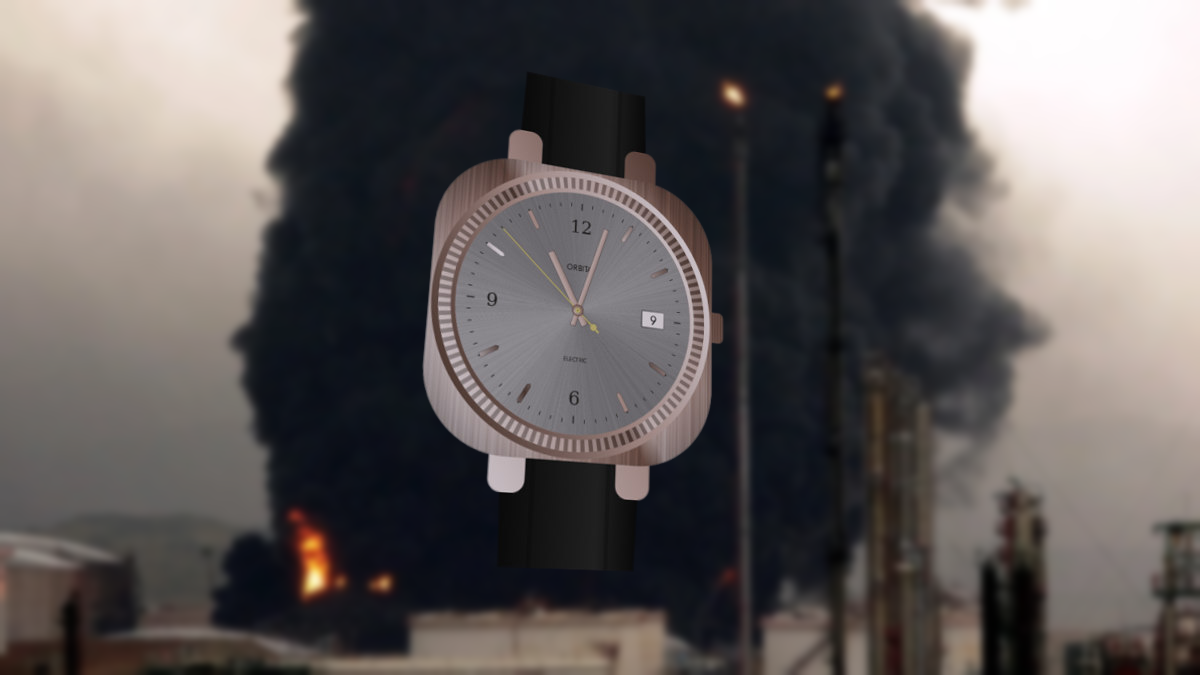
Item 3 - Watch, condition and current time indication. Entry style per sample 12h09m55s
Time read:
11h02m52s
